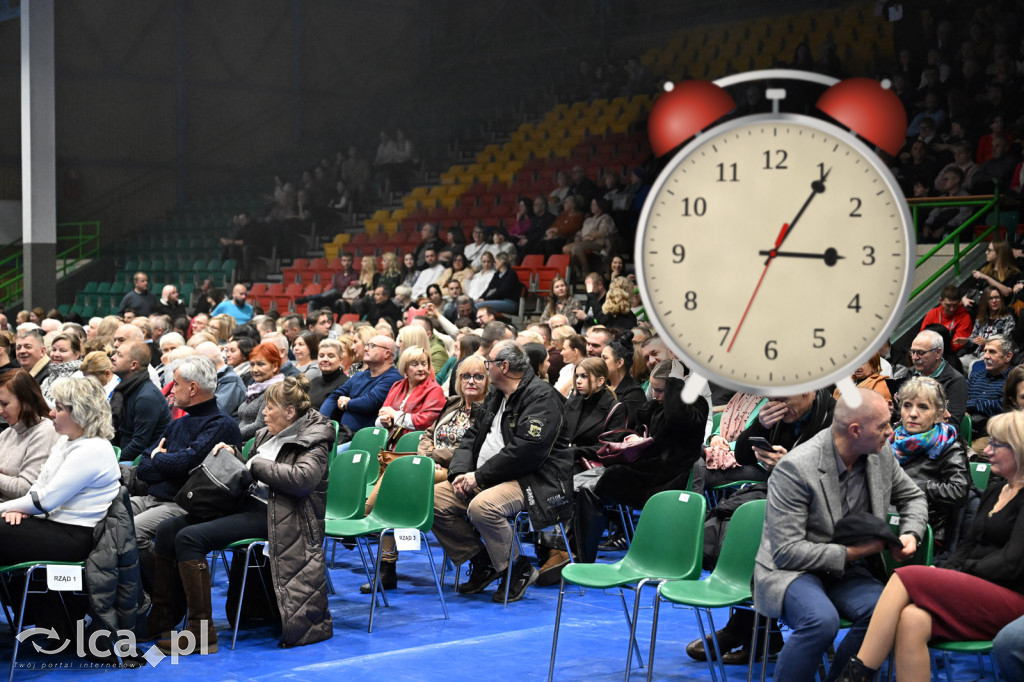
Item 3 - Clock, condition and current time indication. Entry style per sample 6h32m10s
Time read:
3h05m34s
